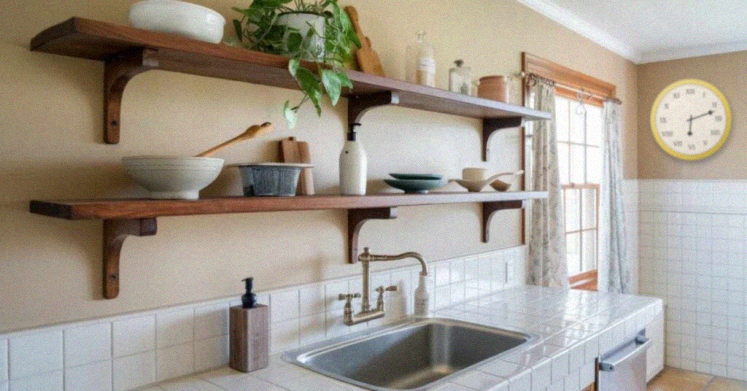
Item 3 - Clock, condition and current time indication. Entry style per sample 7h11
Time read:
6h12
